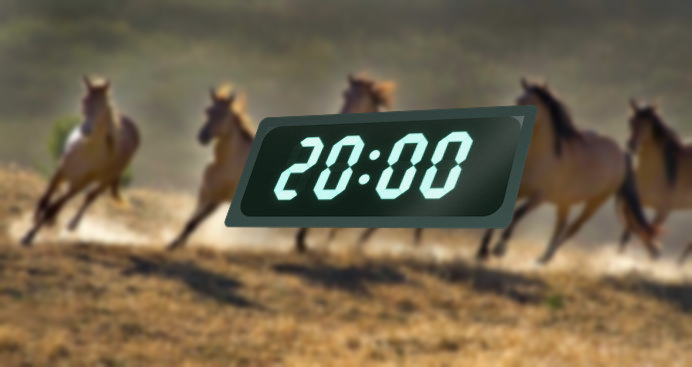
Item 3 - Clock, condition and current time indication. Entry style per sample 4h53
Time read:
20h00
